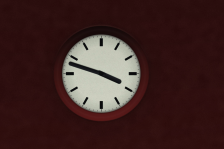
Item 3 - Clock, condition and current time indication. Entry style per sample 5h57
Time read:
3h48
